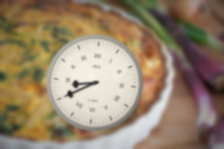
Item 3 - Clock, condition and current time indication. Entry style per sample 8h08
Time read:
8h40
